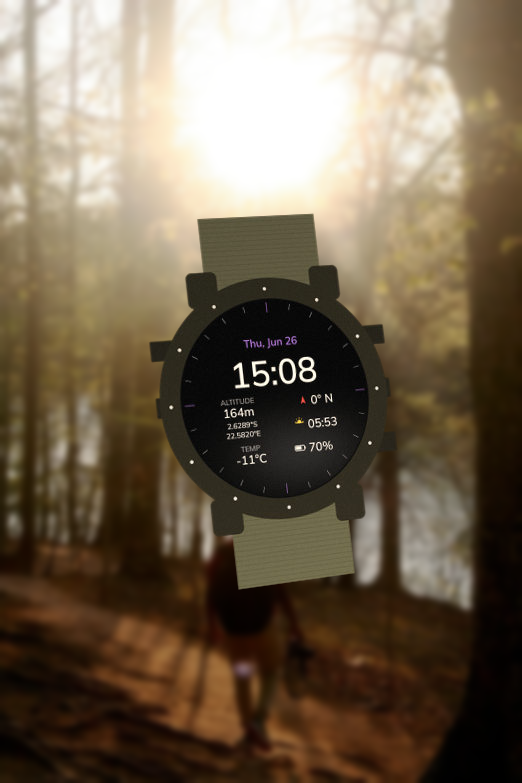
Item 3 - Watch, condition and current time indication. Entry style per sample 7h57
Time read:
15h08
